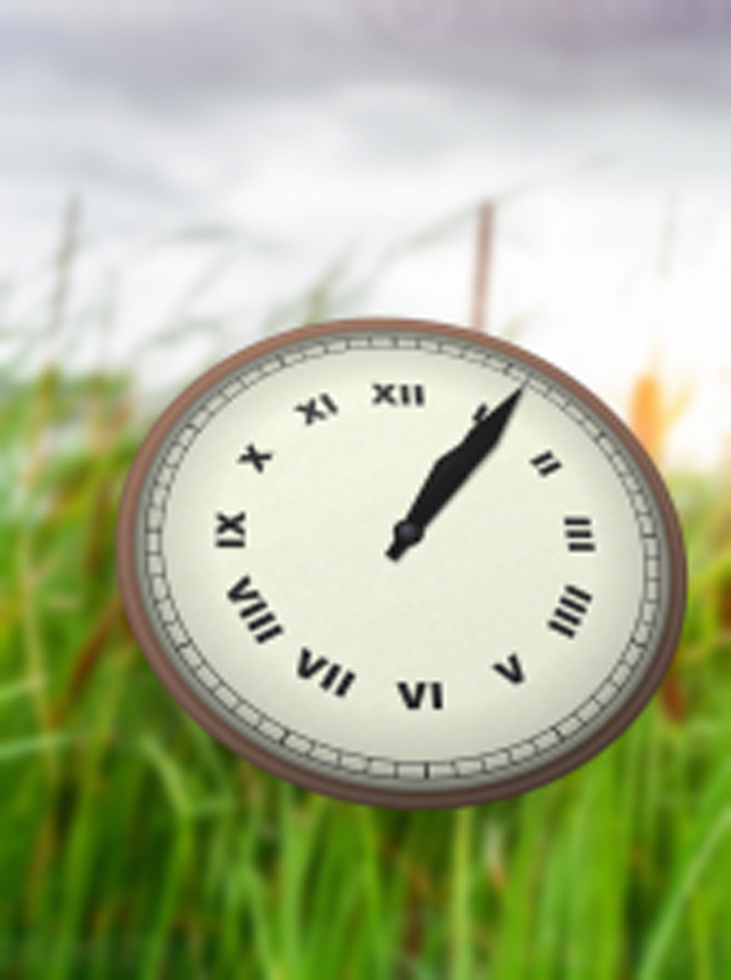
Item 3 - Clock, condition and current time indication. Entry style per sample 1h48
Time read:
1h06
